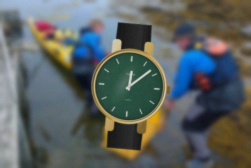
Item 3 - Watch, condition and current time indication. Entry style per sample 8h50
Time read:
12h08
